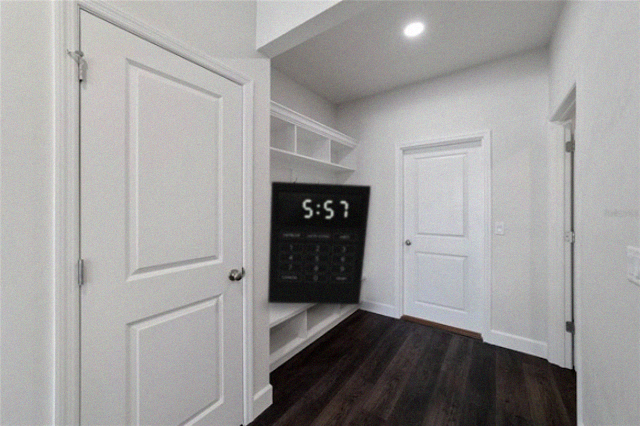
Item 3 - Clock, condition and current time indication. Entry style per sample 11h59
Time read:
5h57
